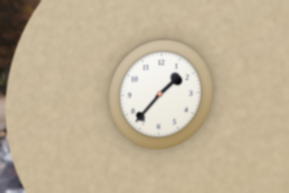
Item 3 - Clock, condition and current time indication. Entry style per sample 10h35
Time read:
1h37
